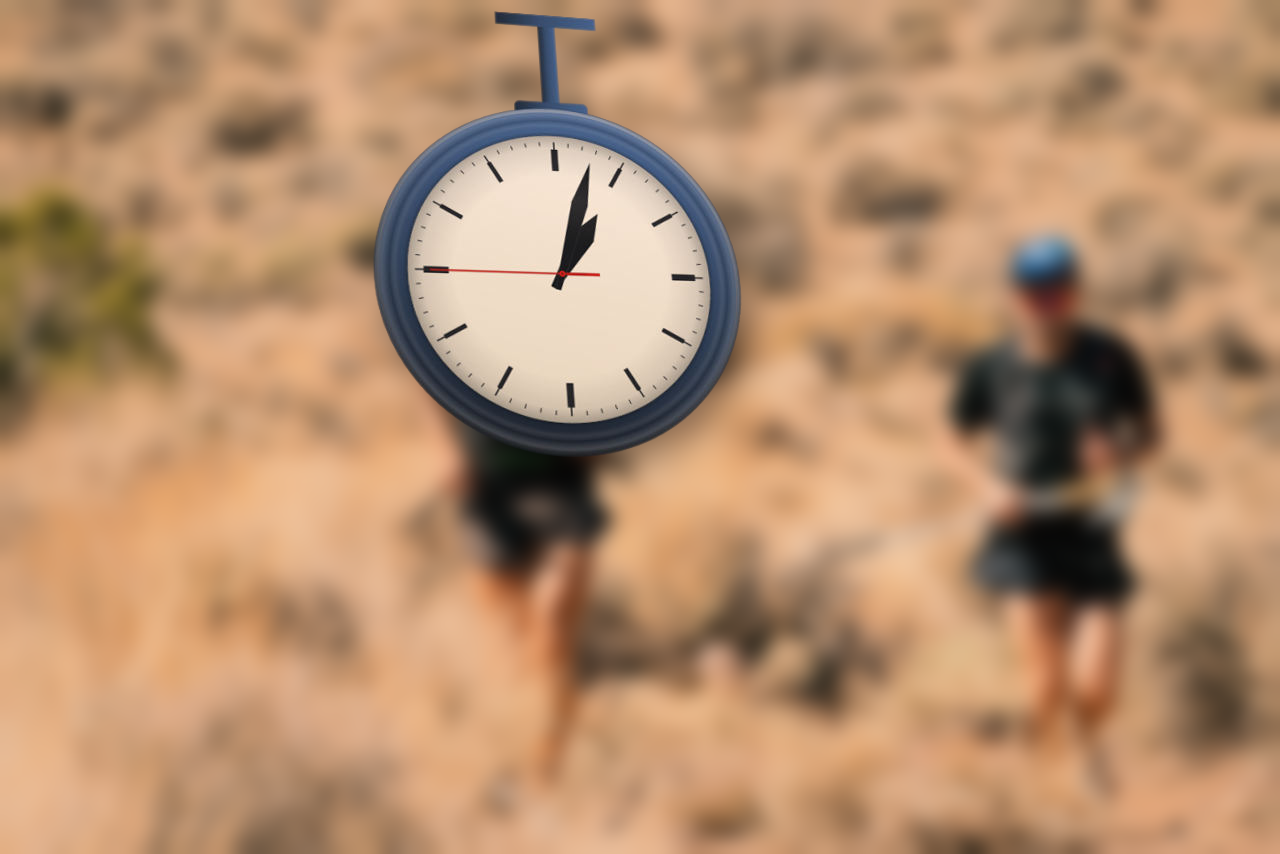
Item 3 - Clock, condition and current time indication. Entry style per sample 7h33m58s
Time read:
1h02m45s
